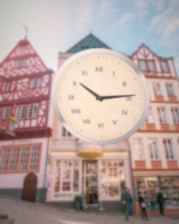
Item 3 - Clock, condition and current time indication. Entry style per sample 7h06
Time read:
10h14
